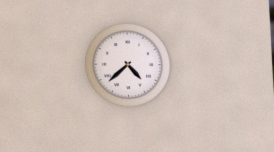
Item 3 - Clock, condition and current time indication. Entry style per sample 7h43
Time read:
4h38
